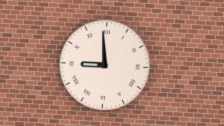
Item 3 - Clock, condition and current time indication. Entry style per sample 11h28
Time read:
8h59
